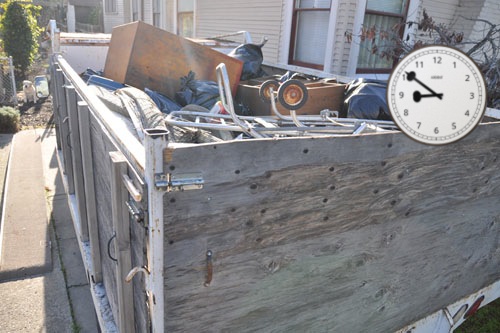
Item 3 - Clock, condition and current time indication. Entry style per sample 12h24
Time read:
8h51
